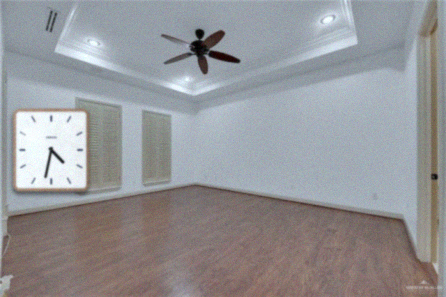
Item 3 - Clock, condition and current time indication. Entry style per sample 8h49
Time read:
4h32
